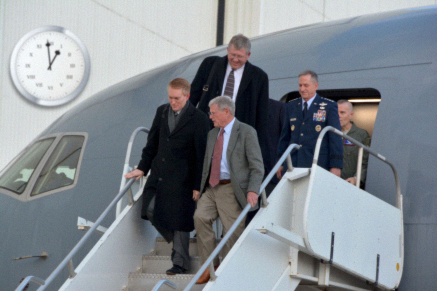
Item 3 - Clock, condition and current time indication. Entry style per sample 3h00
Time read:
12h59
